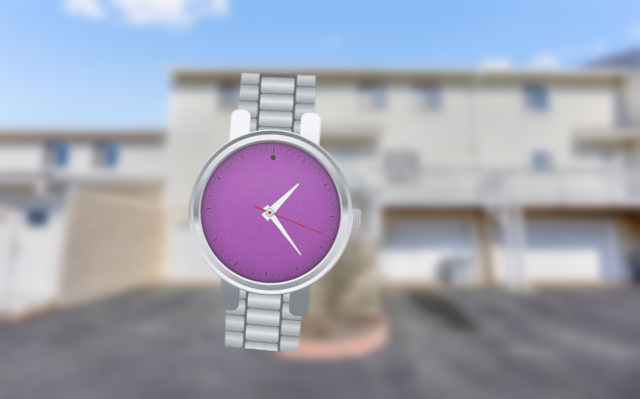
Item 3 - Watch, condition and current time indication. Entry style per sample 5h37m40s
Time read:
1h23m18s
